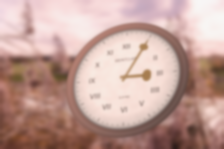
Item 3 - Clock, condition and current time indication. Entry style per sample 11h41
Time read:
3h05
